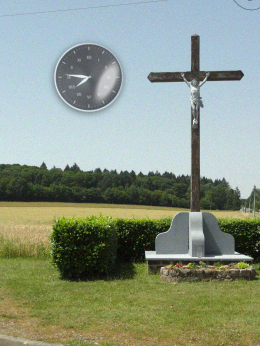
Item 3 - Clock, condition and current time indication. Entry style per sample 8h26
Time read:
7h46
